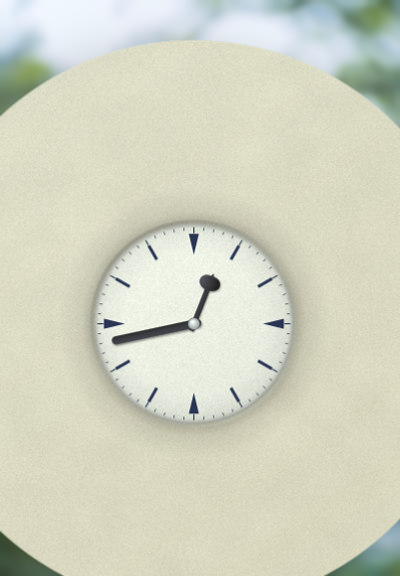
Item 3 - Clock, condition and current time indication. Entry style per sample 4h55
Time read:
12h43
